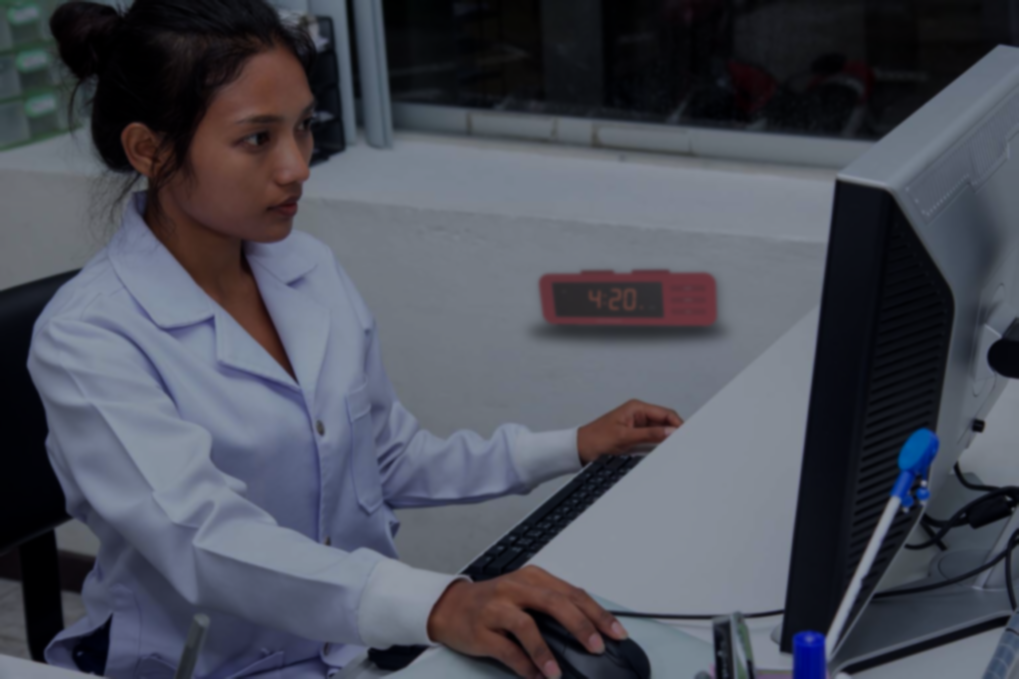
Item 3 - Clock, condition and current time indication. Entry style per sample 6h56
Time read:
4h20
